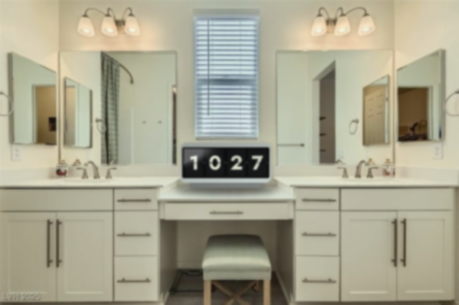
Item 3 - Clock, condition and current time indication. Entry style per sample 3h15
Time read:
10h27
